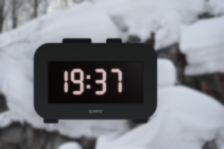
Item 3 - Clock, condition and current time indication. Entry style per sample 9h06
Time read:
19h37
